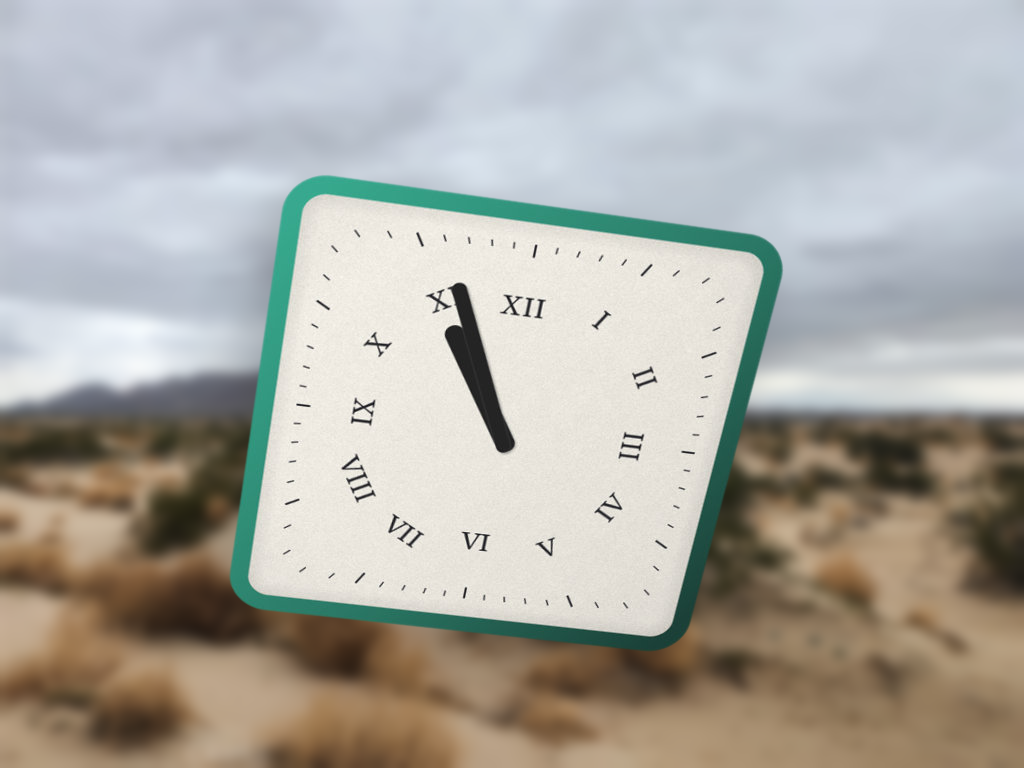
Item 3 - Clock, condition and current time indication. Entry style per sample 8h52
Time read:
10h56
